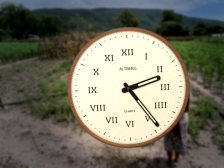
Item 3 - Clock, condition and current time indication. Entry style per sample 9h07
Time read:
2h24
